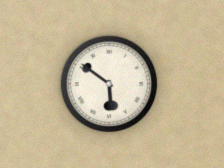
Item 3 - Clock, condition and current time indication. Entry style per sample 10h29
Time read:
5h51
